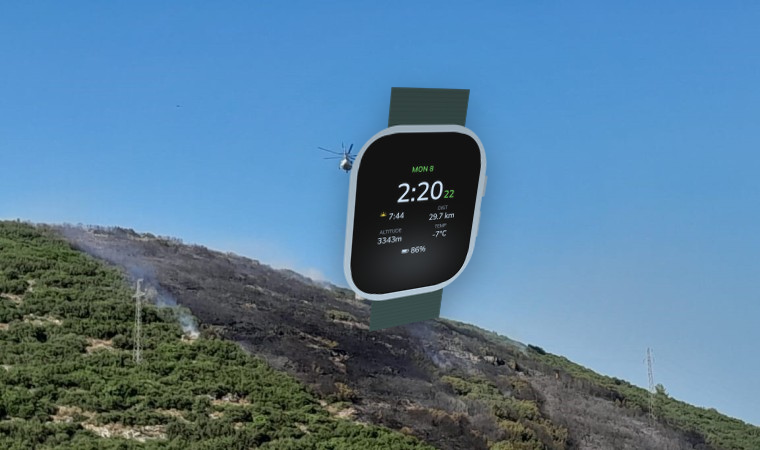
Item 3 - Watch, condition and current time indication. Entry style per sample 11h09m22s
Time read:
2h20m22s
